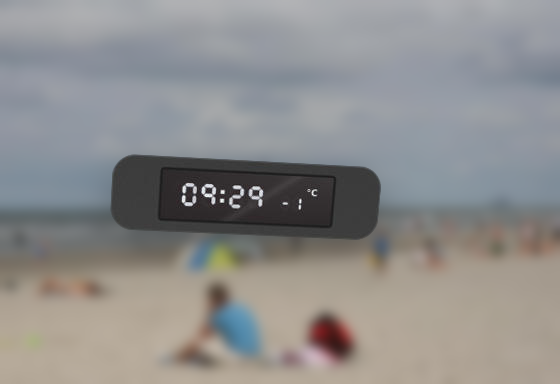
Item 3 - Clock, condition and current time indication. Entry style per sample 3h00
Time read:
9h29
